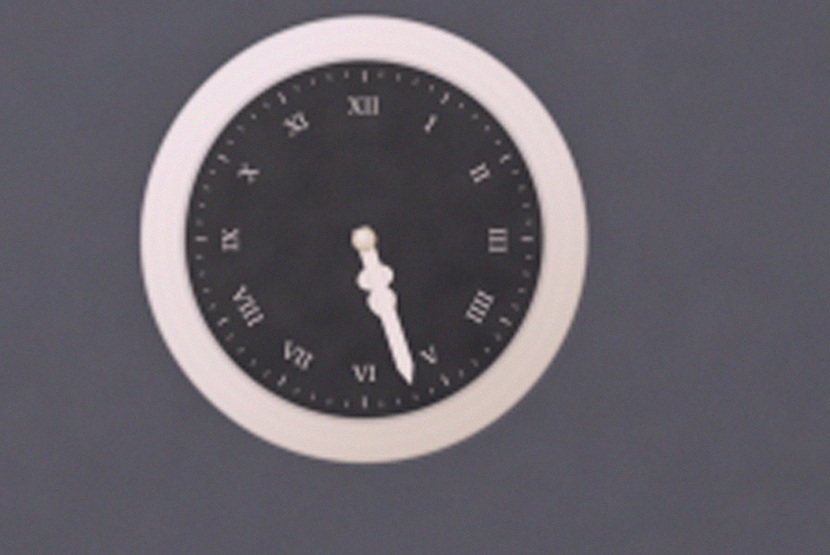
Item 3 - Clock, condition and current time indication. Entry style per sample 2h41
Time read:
5h27
